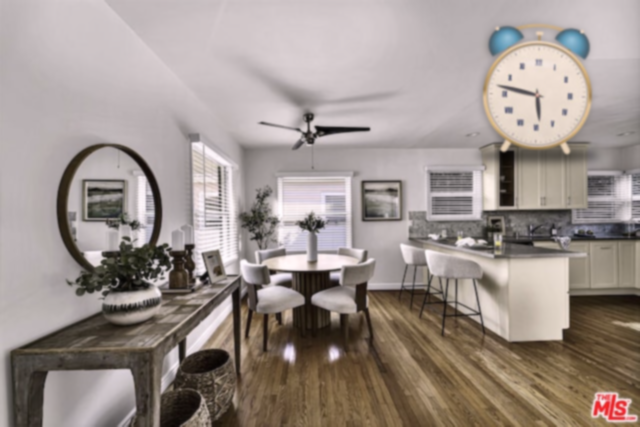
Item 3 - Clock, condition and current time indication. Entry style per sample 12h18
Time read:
5h47
